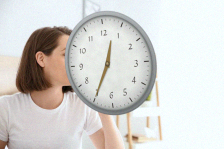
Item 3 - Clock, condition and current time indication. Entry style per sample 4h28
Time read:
12h35
